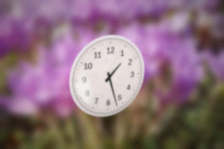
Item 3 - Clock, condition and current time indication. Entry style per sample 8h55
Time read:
1h27
